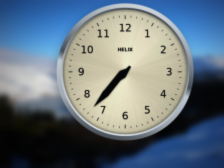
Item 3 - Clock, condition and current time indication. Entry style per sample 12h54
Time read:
7h37
